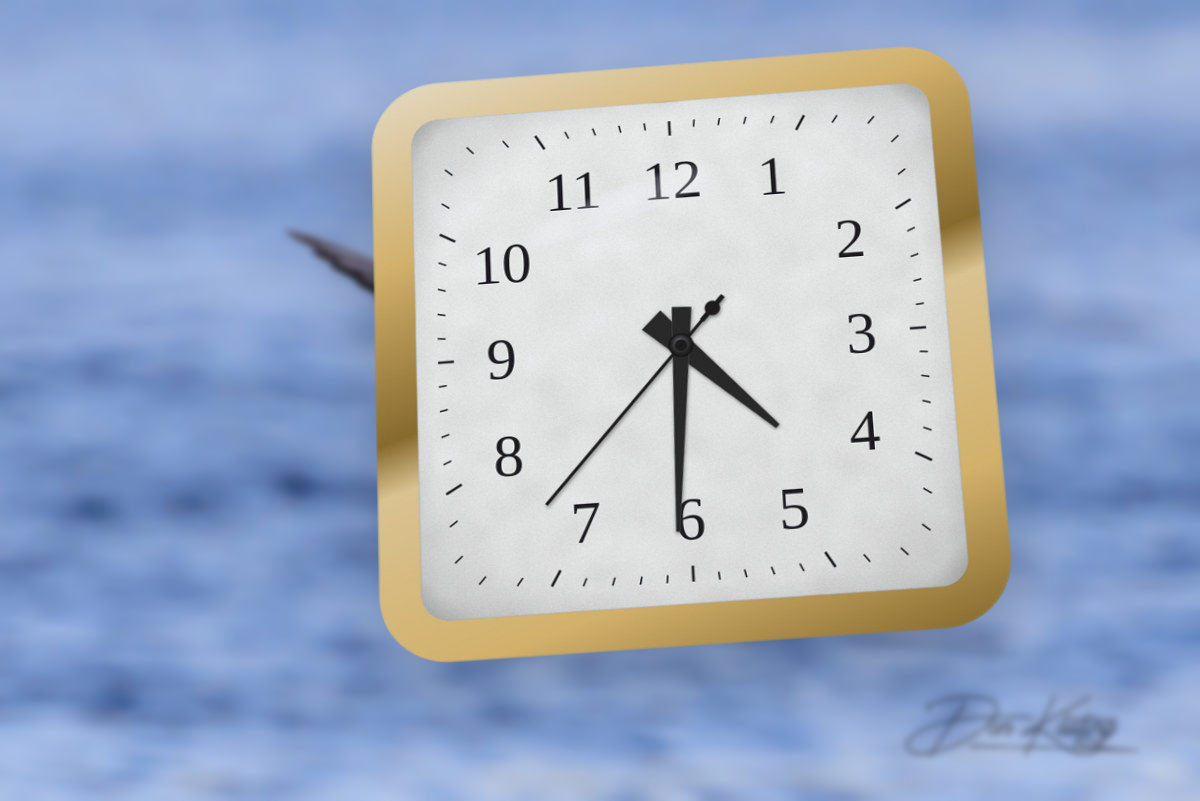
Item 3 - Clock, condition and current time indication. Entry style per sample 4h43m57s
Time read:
4h30m37s
